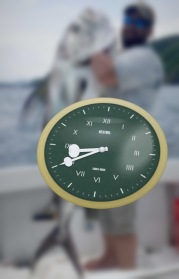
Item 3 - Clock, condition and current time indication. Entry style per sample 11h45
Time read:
8h40
